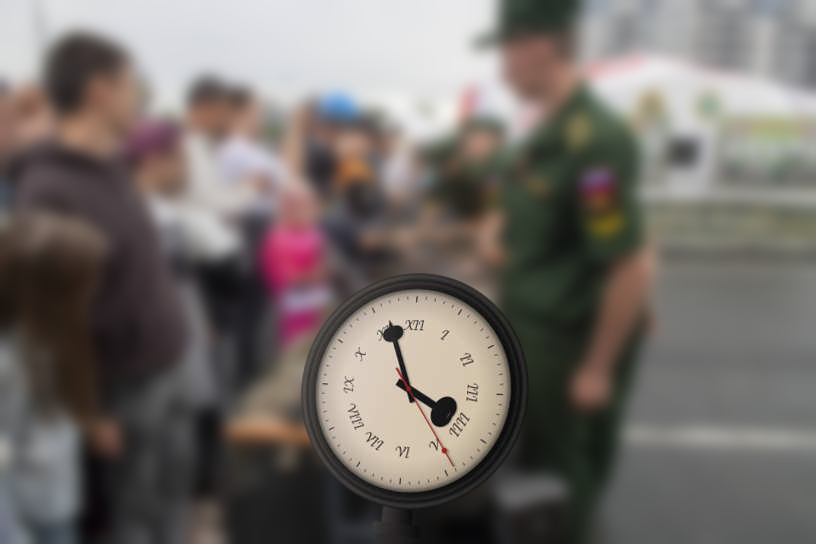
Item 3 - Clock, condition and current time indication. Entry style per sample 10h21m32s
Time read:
3h56m24s
